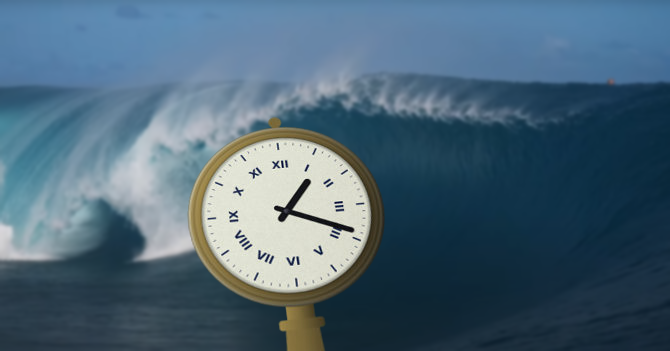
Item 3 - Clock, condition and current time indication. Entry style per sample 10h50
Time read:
1h19
